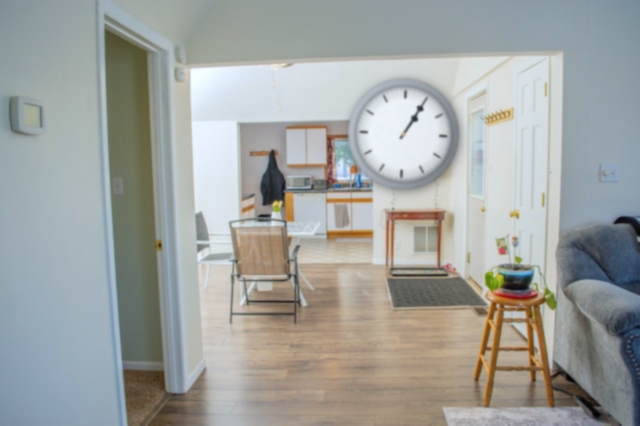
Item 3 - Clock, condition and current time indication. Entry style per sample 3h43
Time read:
1h05
